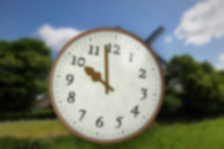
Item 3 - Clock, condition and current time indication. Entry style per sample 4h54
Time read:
9h58
